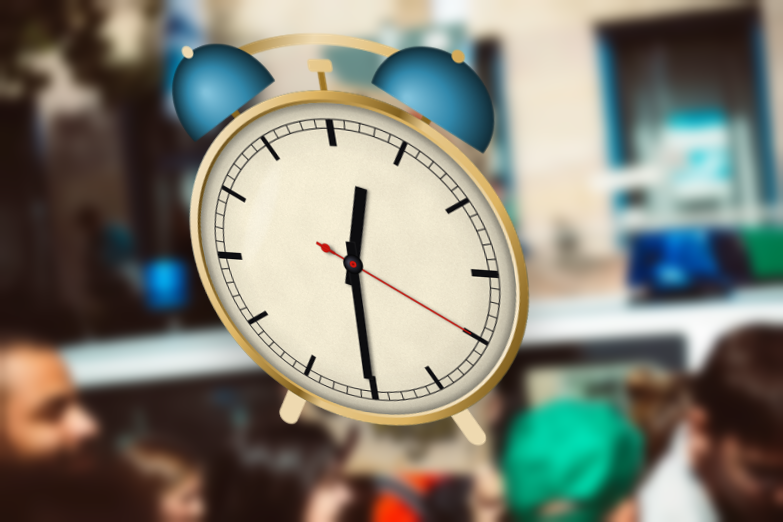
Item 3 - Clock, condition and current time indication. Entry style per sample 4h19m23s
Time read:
12h30m20s
